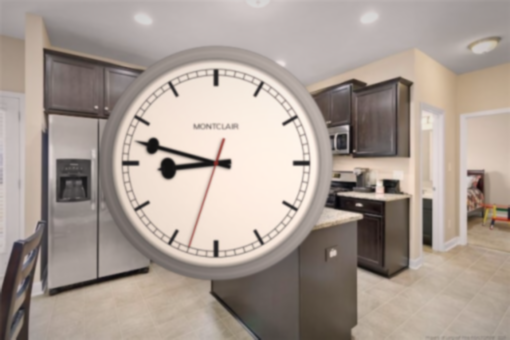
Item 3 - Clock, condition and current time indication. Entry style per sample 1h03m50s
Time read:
8h47m33s
